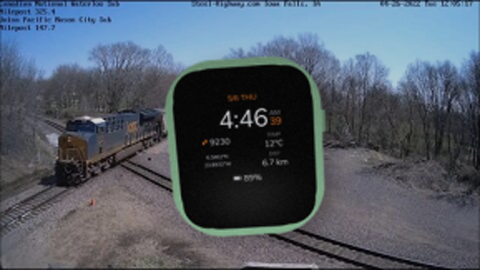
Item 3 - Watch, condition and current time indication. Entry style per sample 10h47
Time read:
4h46
